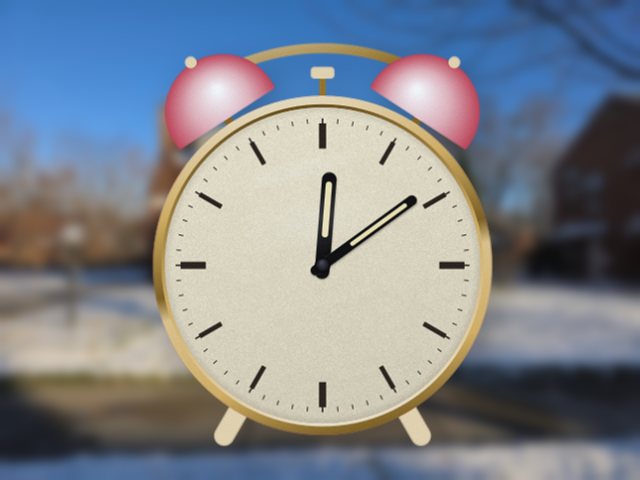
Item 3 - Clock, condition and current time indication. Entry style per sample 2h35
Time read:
12h09
